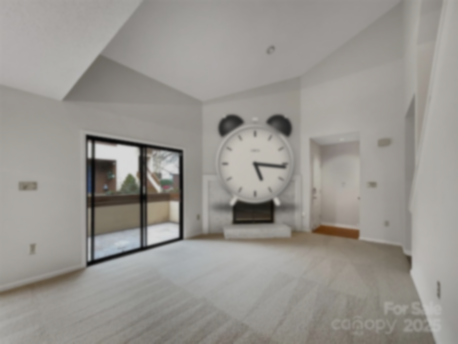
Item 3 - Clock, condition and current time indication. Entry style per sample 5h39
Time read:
5h16
